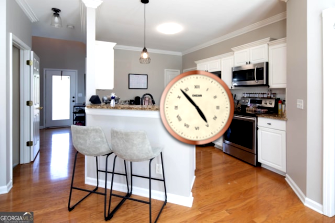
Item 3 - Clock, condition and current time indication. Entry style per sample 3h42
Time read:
4h53
